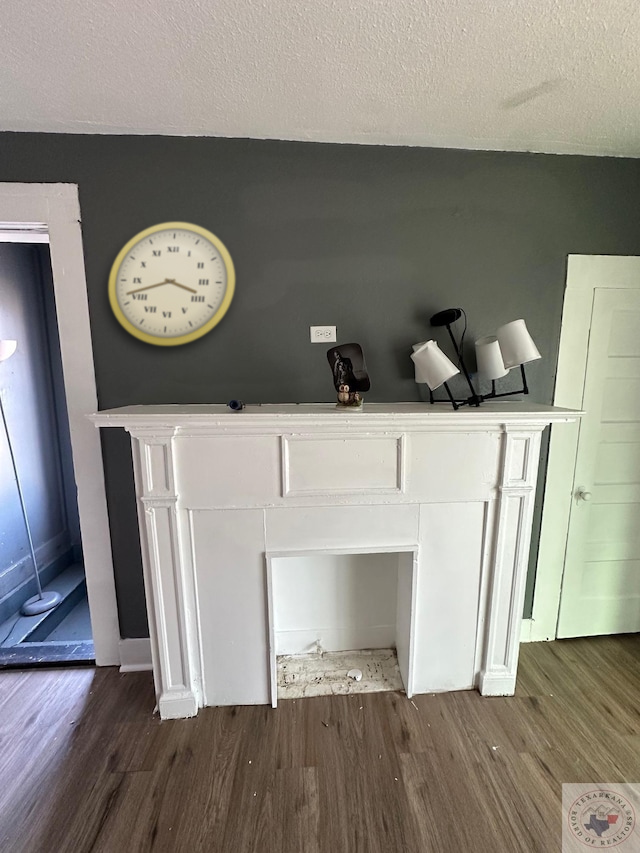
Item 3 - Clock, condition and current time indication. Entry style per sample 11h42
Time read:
3h42
